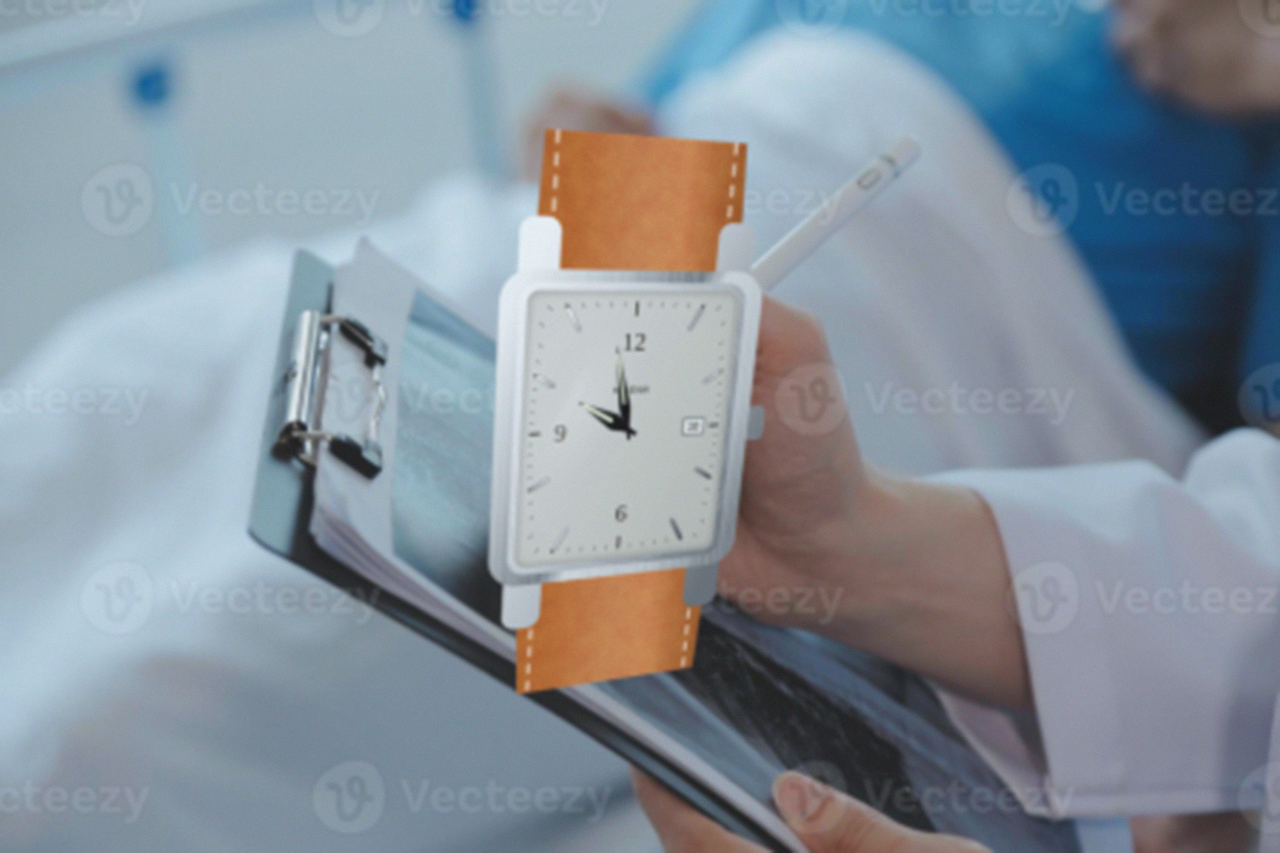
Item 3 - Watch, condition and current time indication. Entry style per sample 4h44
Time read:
9h58
